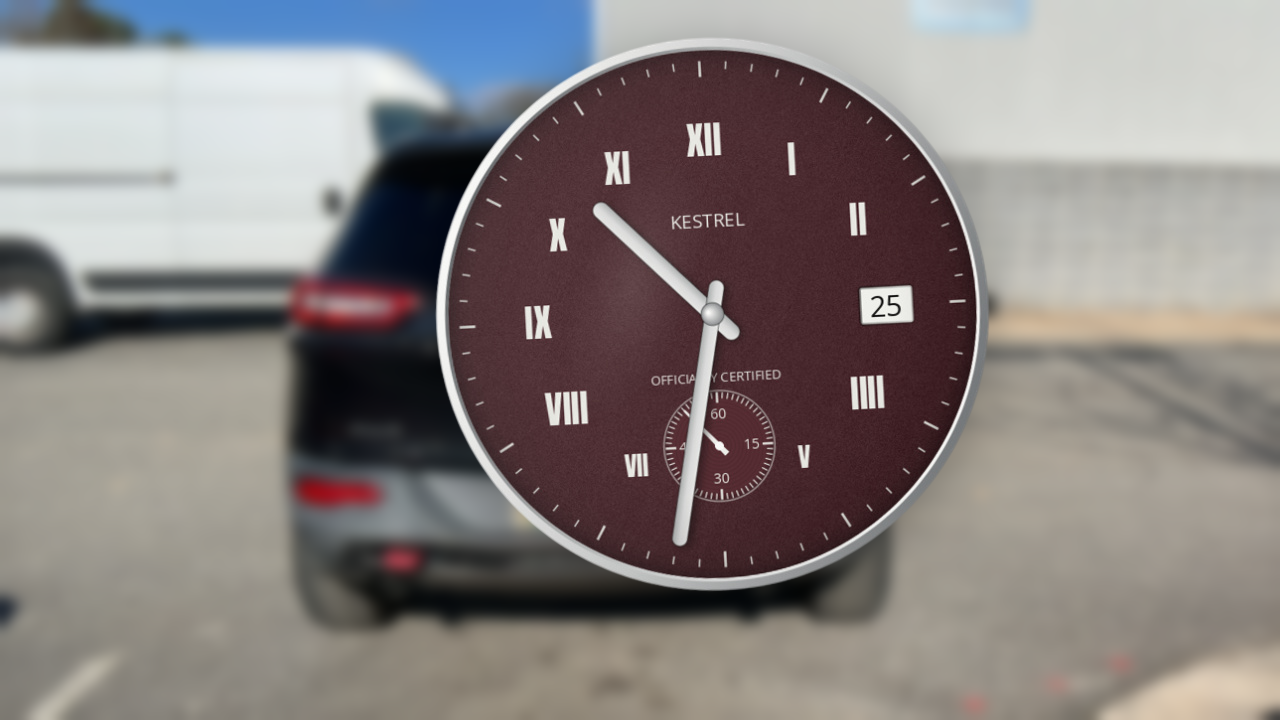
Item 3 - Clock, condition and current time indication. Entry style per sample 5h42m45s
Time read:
10h31m53s
